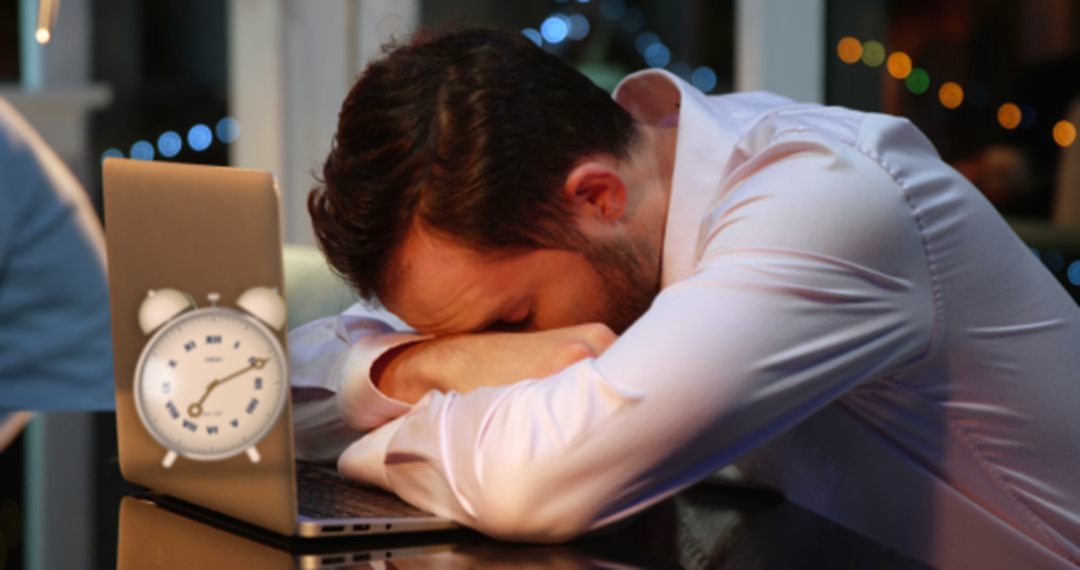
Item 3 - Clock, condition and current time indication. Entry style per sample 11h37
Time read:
7h11
